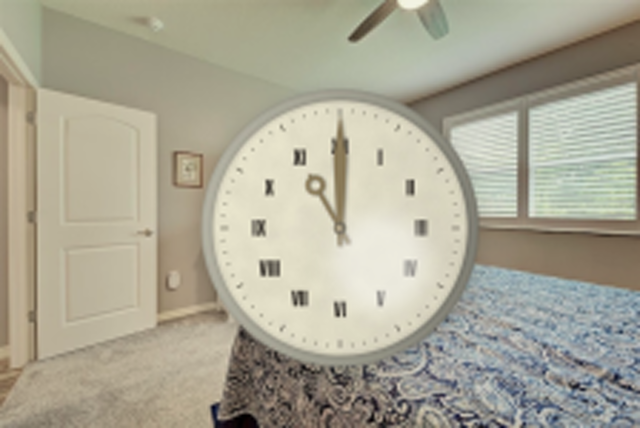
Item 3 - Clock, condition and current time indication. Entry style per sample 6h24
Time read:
11h00
